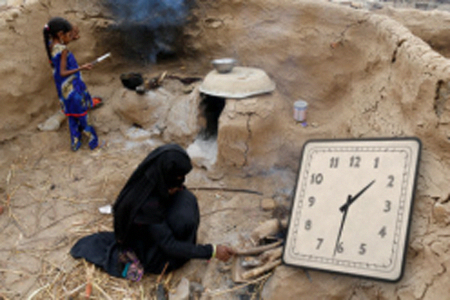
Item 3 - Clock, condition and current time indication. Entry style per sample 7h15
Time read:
1h31
